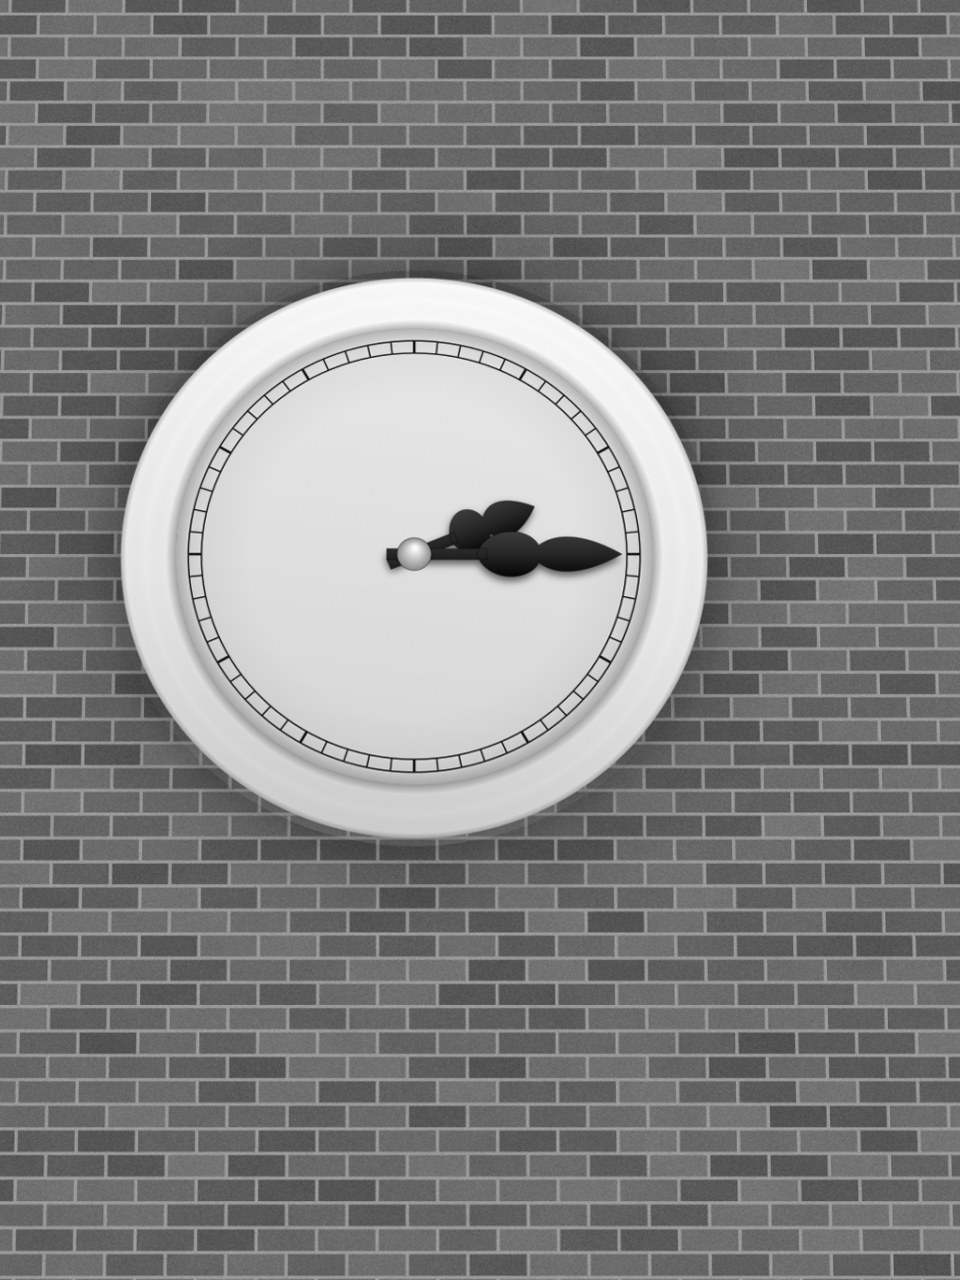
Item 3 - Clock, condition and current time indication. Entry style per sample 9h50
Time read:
2h15
